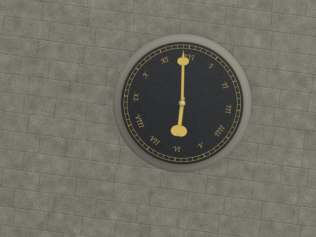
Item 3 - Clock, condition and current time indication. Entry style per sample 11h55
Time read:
5h59
